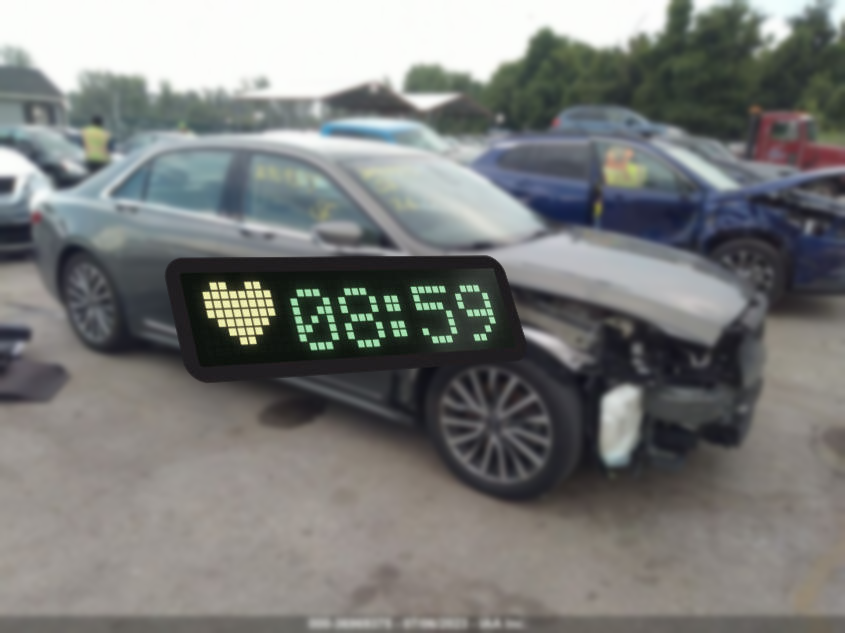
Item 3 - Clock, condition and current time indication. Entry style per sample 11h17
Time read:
8h59
